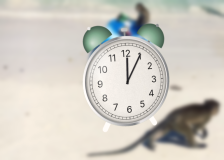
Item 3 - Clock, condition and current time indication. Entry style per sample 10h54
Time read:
12h05
